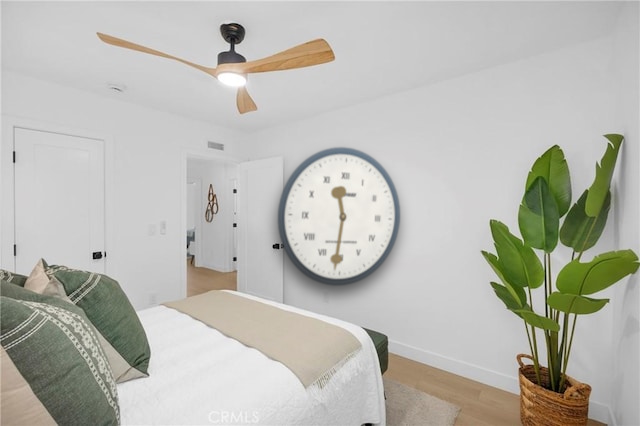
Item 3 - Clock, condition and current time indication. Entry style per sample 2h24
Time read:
11h31
